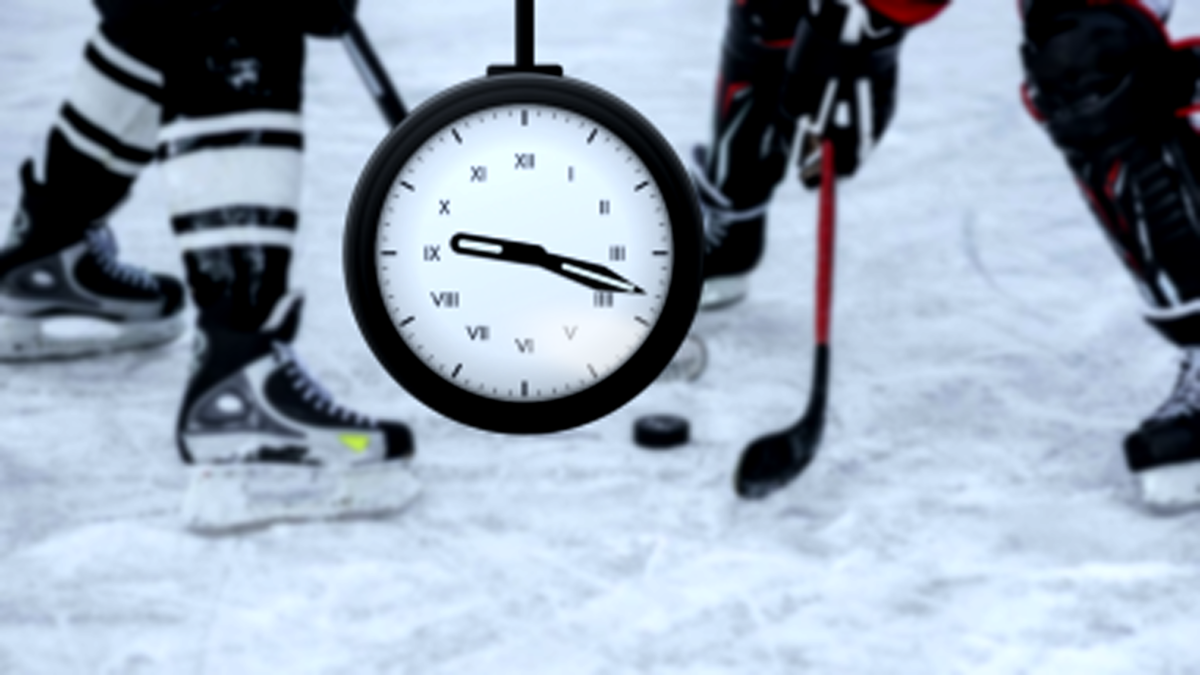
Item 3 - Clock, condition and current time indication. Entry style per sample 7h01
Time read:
9h18
